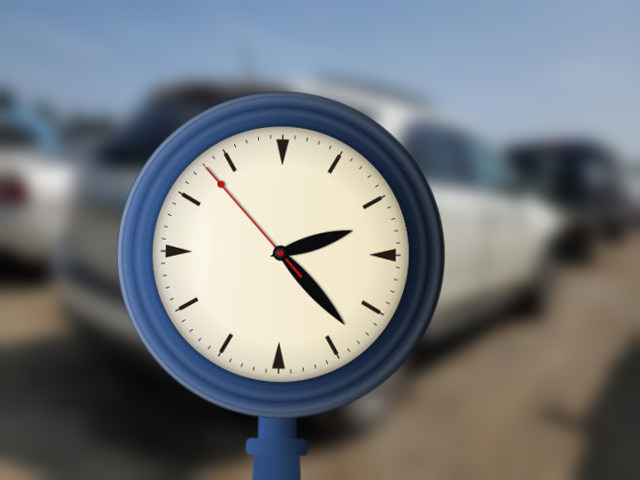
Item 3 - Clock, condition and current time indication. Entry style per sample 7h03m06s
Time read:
2h22m53s
